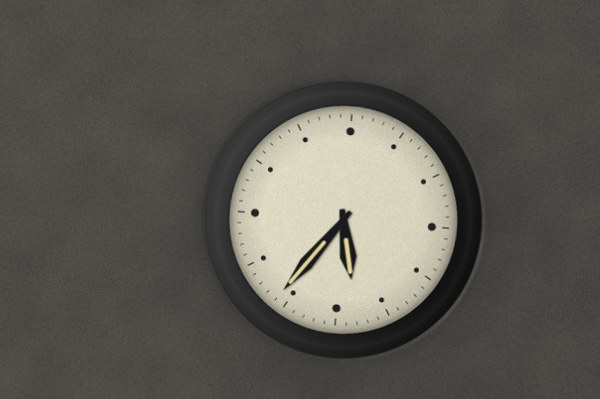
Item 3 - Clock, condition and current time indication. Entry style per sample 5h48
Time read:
5h36
